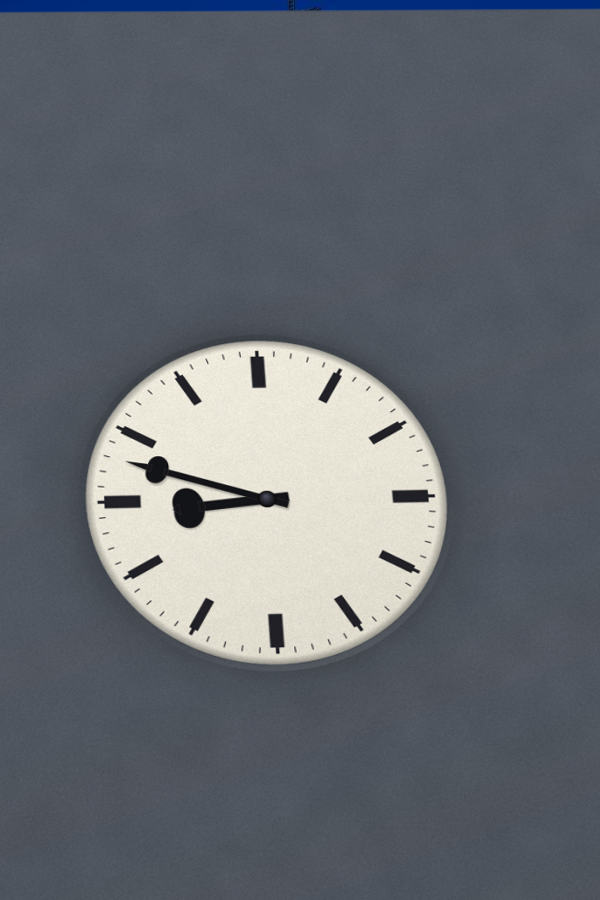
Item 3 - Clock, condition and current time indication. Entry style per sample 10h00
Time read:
8h48
